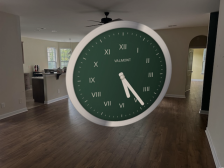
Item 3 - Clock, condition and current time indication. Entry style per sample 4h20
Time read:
5h24
